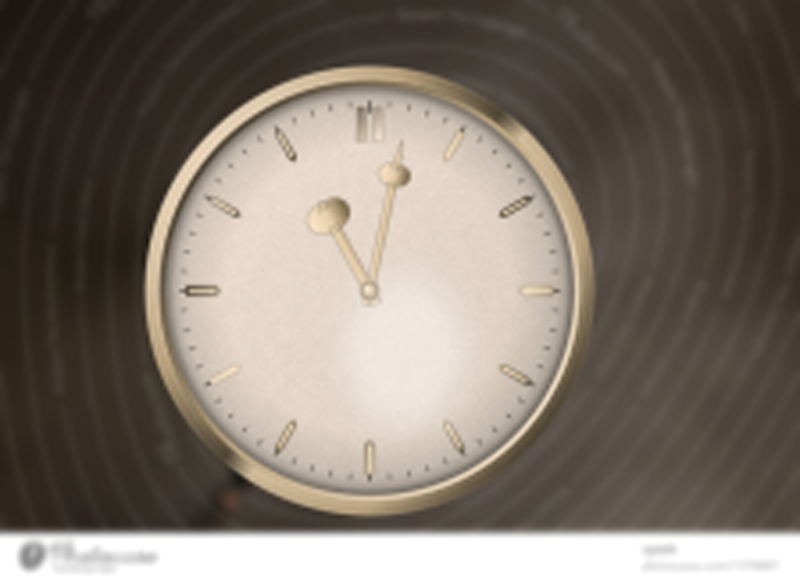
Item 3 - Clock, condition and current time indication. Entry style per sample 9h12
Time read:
11h02
